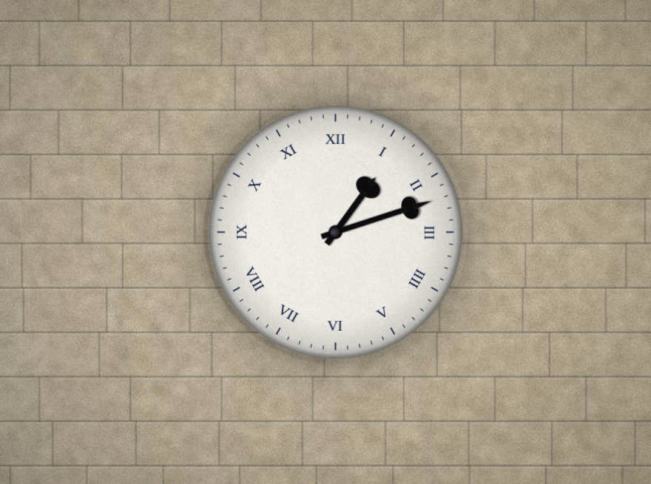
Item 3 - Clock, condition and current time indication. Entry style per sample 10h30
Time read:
1h12
